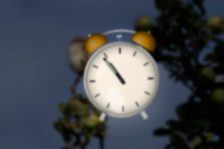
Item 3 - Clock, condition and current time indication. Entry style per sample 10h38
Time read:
10h54
